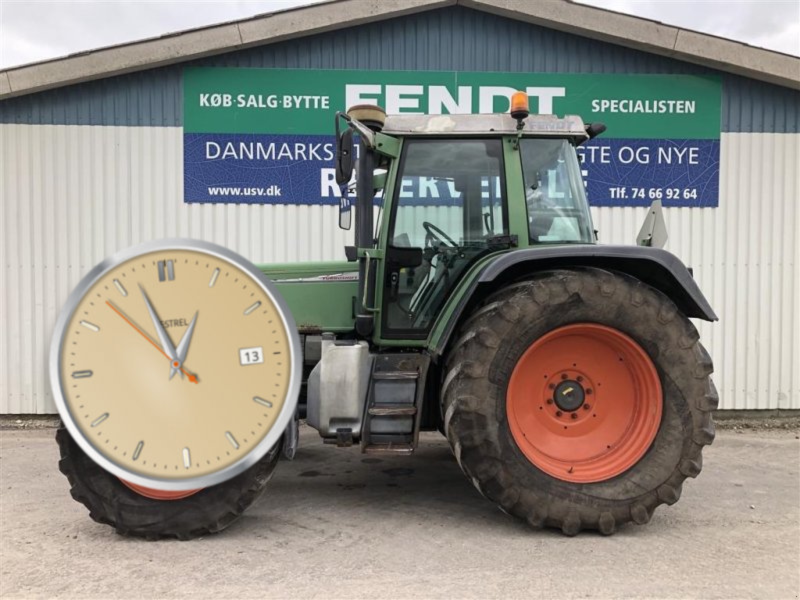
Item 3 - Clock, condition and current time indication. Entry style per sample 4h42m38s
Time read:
12h56m53s
